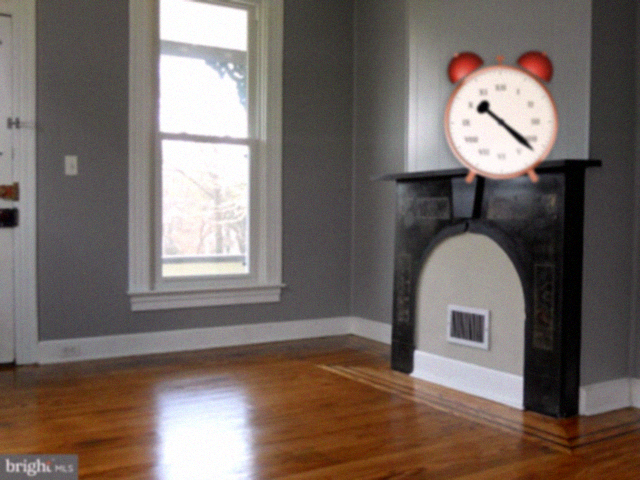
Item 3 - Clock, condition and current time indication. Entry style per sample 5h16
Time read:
10h22
